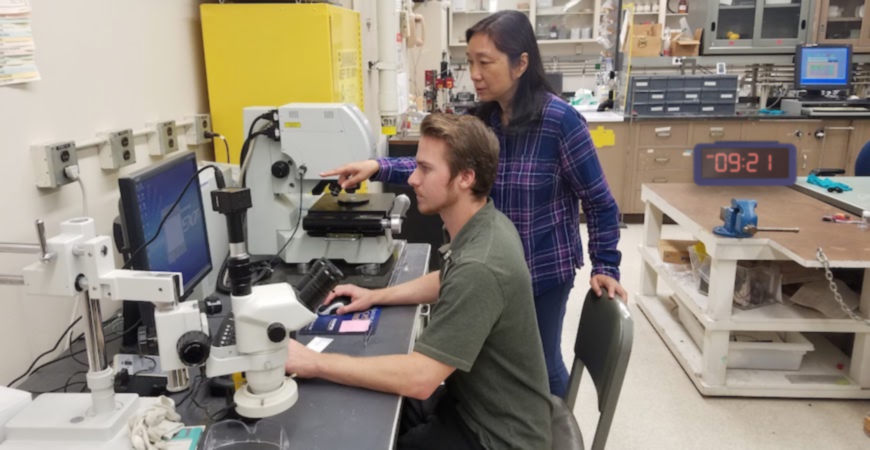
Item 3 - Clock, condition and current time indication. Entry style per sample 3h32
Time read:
9h21
